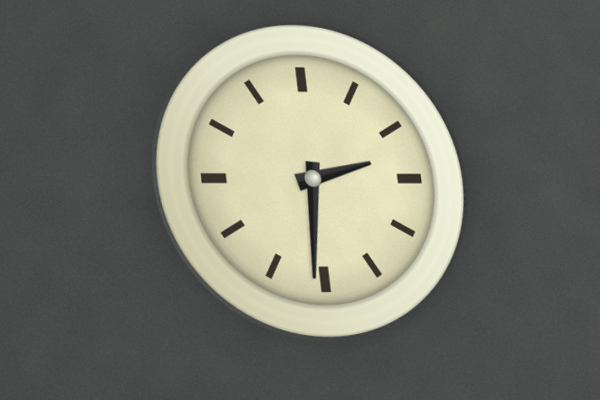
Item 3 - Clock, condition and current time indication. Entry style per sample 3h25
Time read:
2h31
